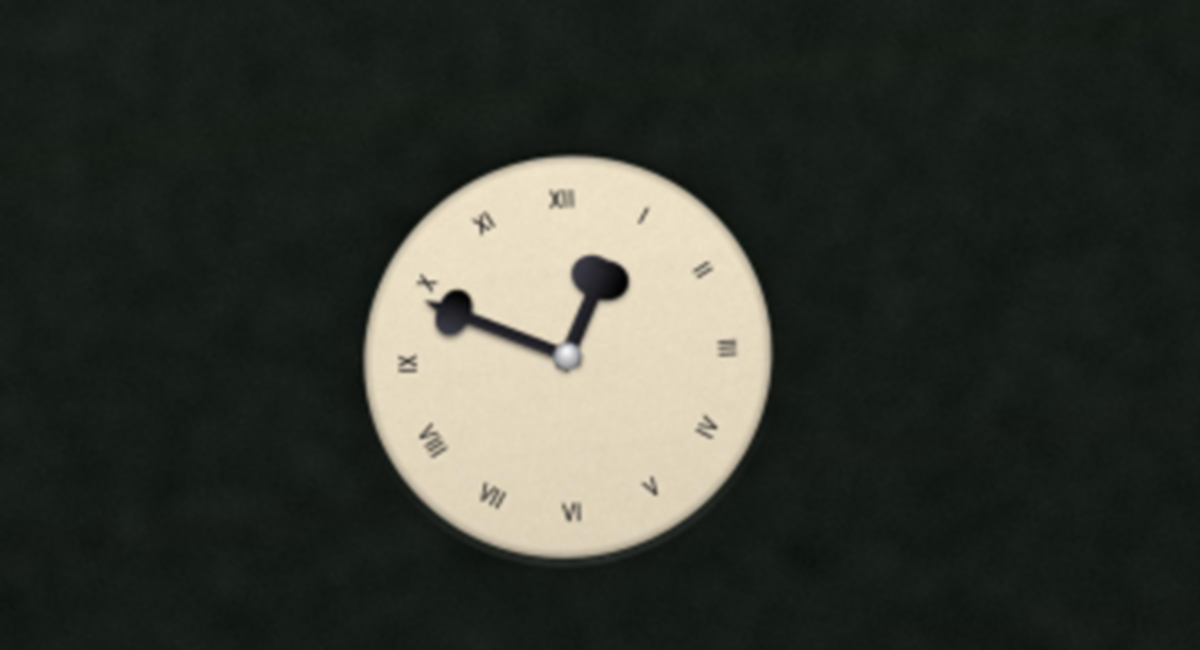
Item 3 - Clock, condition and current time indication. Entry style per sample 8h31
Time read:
12h49
